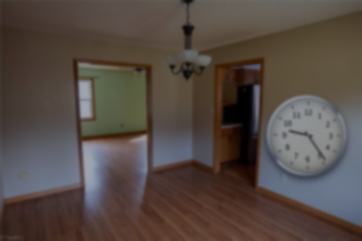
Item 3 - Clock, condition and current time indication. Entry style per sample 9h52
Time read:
9h24
